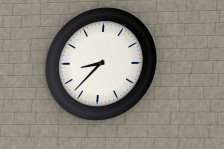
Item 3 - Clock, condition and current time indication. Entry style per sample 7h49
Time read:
8h37
